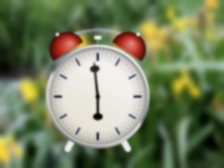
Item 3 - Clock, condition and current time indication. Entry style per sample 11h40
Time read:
5h59
